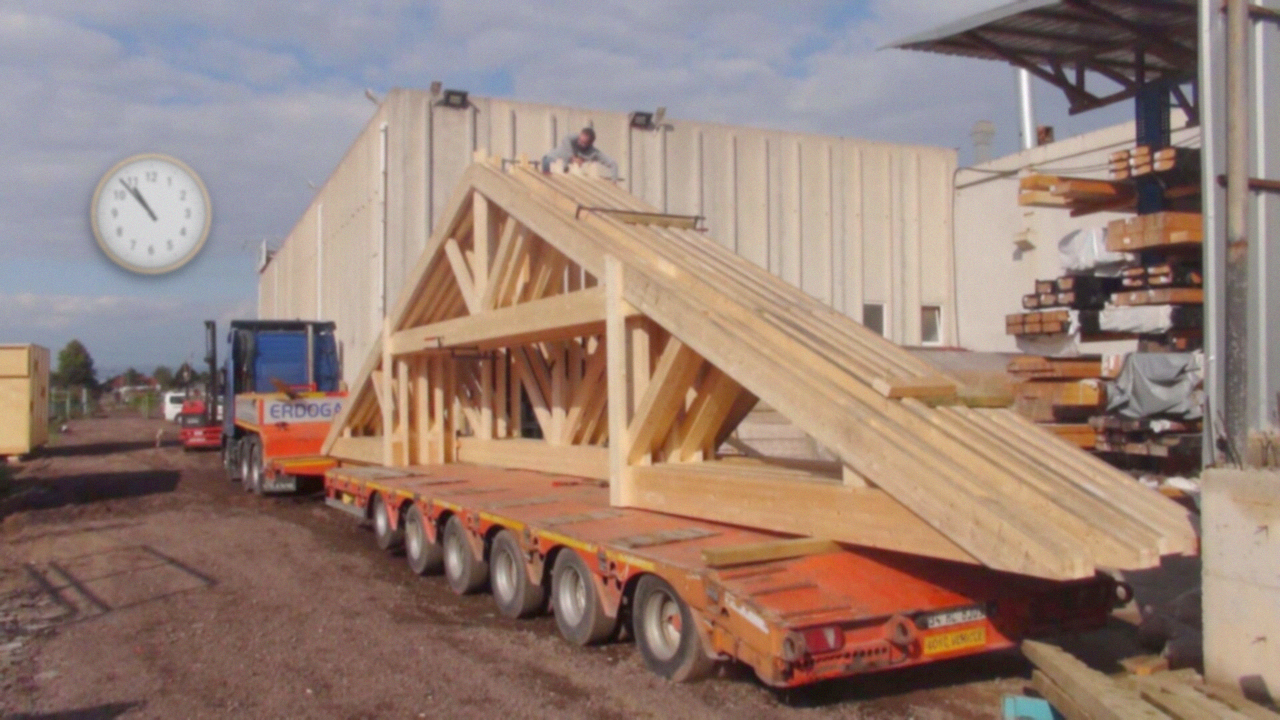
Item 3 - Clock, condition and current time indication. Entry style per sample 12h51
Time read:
10h53
